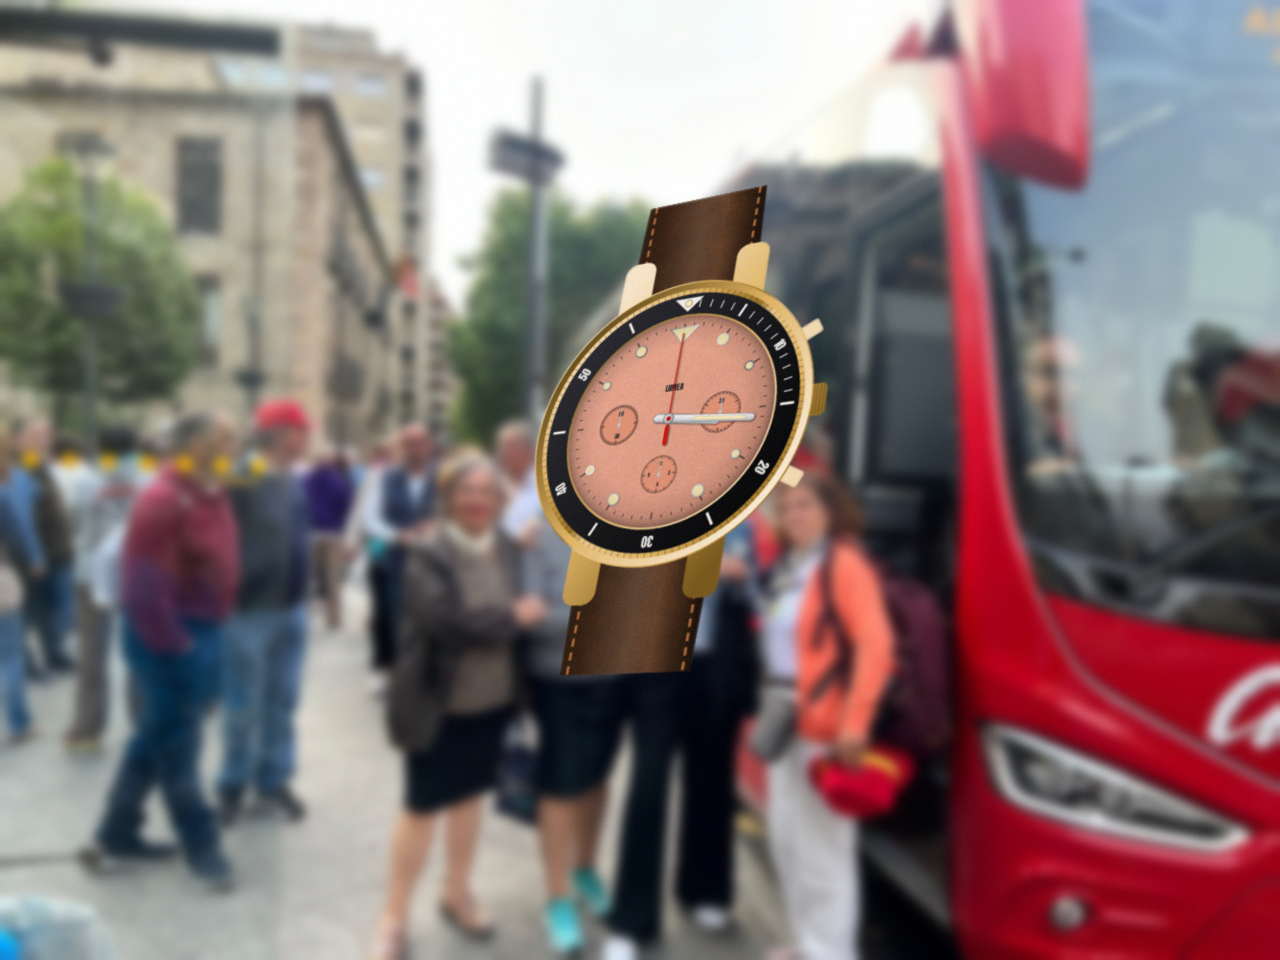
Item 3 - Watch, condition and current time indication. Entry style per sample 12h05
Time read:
3h16
